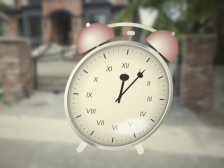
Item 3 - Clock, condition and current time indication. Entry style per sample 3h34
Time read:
12h06
